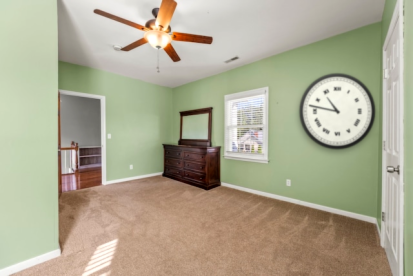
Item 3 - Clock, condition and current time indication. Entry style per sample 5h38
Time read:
10h47
